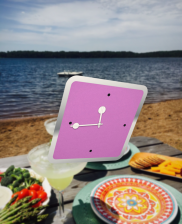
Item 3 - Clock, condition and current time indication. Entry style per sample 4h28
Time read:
11h44
